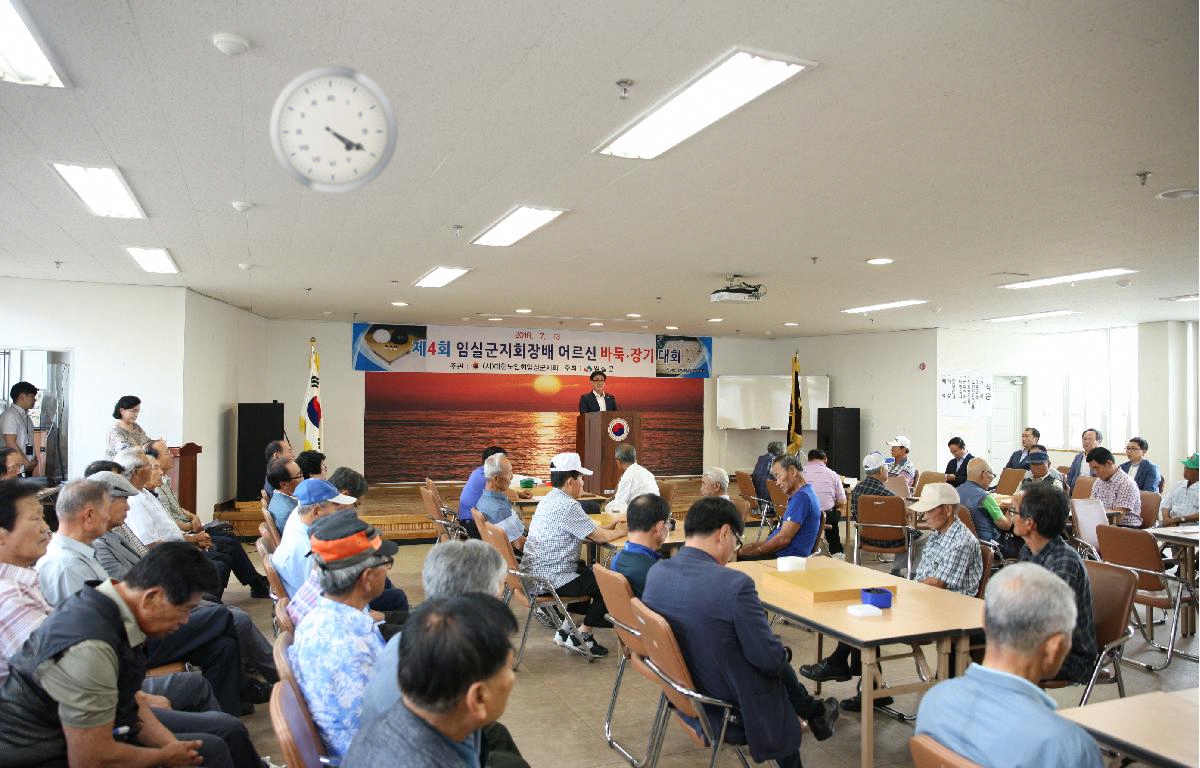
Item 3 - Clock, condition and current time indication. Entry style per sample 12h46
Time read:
4h20
